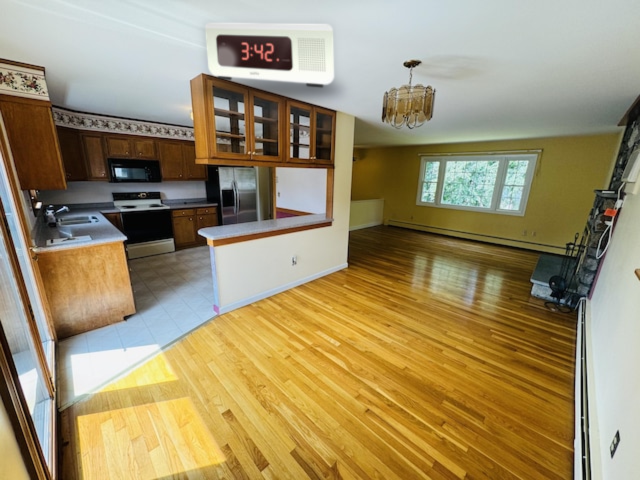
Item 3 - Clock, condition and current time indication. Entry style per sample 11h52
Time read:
3h42
